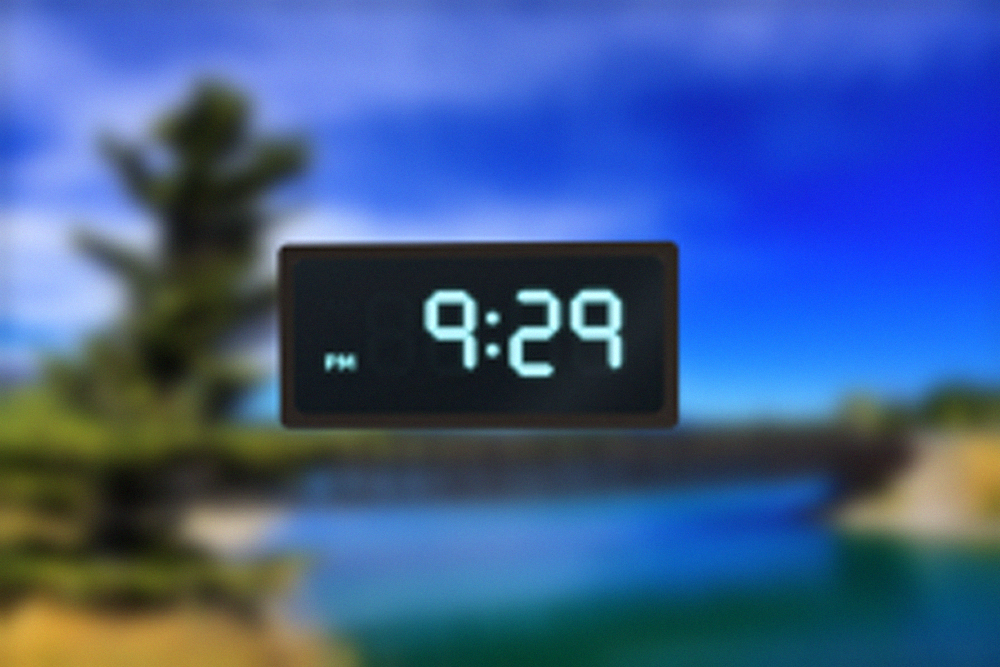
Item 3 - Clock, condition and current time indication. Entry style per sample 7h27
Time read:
9h29
